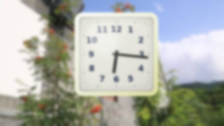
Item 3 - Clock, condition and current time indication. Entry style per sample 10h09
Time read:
6h16
